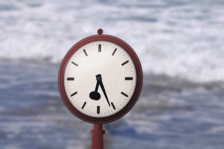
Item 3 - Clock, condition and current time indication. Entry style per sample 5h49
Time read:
6h26
